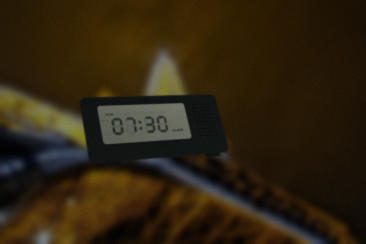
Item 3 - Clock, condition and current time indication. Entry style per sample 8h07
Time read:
7h30
